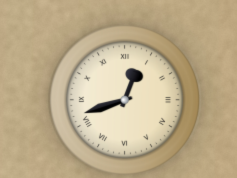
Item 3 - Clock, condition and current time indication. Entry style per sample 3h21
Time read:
12h42
